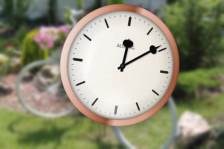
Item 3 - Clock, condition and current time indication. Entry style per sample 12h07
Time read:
12h09
